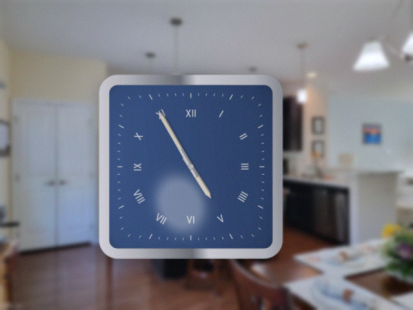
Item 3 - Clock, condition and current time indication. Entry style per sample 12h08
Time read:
4h55
